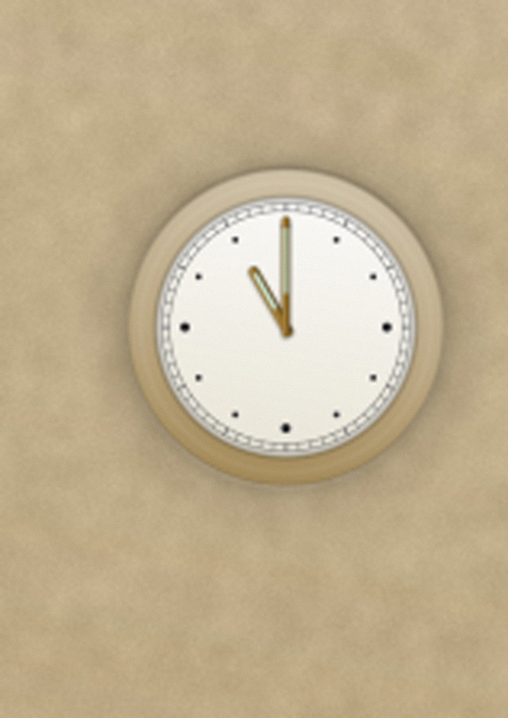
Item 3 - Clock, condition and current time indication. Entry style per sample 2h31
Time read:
11h00
